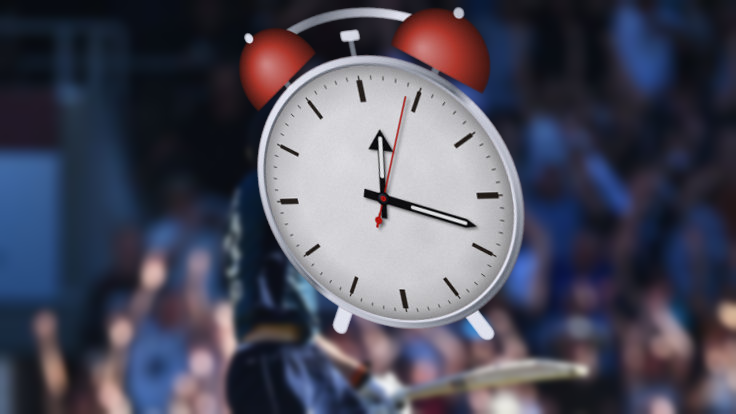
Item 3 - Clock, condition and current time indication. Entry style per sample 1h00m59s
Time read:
12h18m04s
